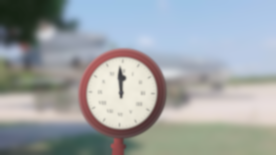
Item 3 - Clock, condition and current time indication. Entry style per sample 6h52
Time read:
11h59
